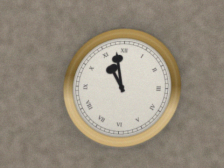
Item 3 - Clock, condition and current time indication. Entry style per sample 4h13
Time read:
10h58
